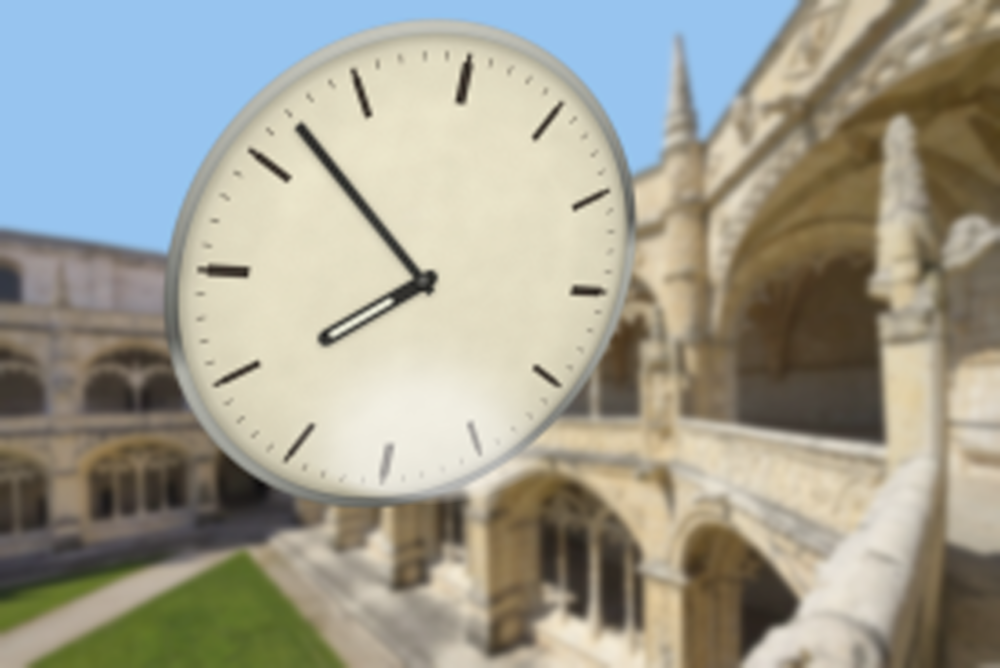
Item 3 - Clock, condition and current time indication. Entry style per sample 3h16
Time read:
7h52
